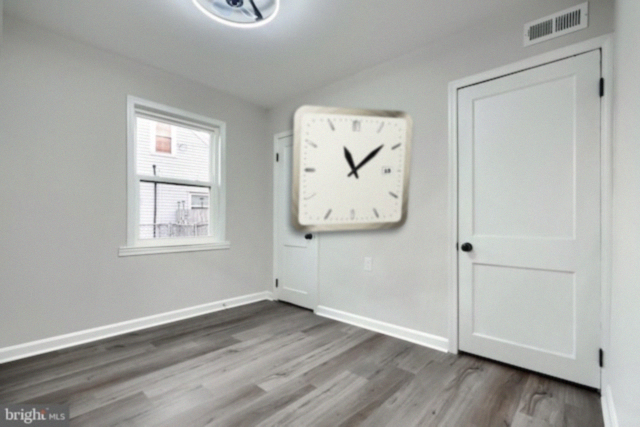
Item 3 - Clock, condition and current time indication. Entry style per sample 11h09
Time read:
11h08
